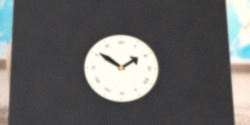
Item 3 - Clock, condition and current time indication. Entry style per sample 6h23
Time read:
1h51
